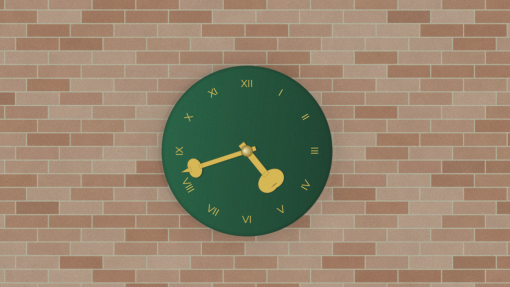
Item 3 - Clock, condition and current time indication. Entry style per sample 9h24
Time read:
4h42
